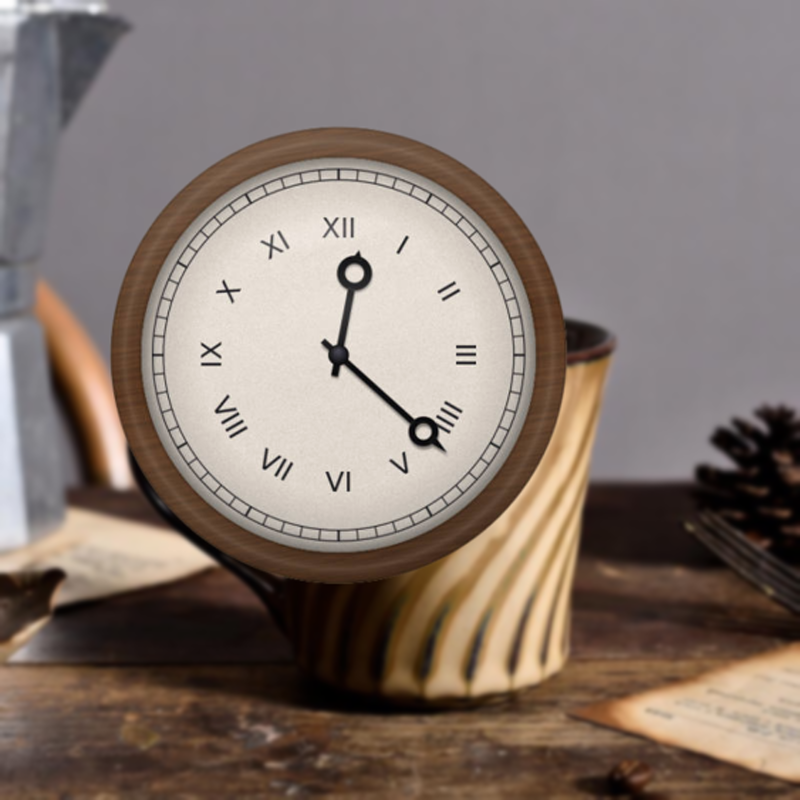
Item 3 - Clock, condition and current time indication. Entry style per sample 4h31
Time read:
12h22
